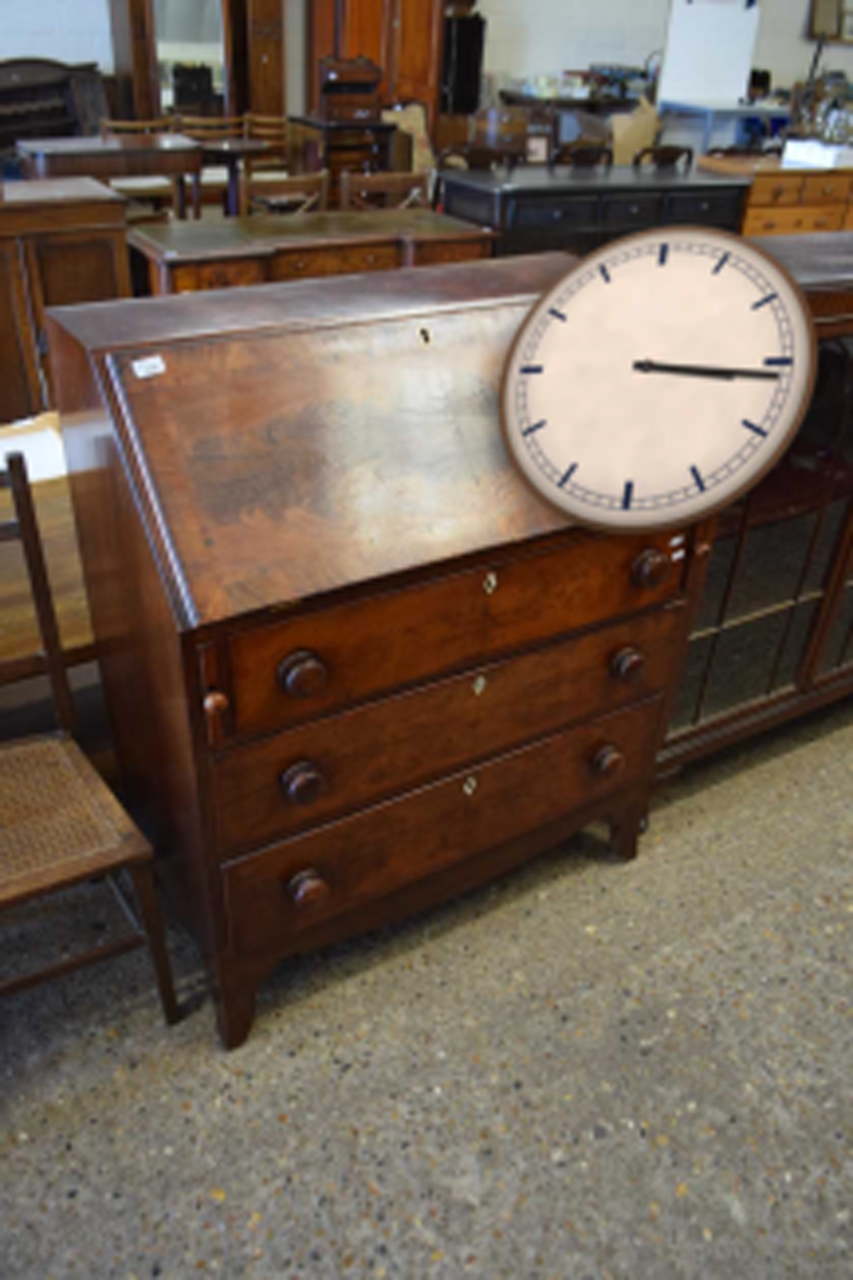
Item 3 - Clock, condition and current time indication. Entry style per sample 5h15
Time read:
3h16
